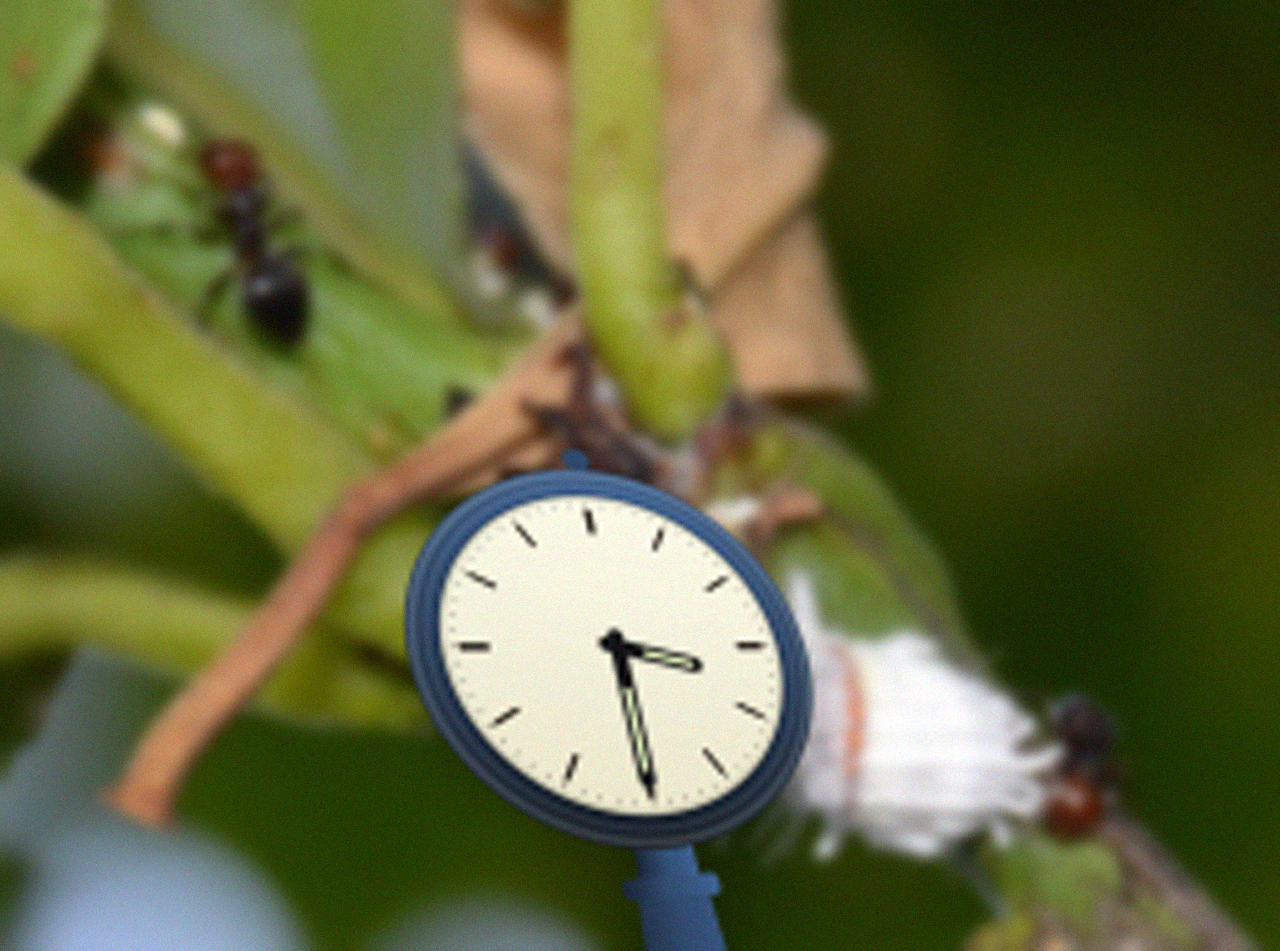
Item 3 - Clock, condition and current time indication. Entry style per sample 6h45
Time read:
3h30
